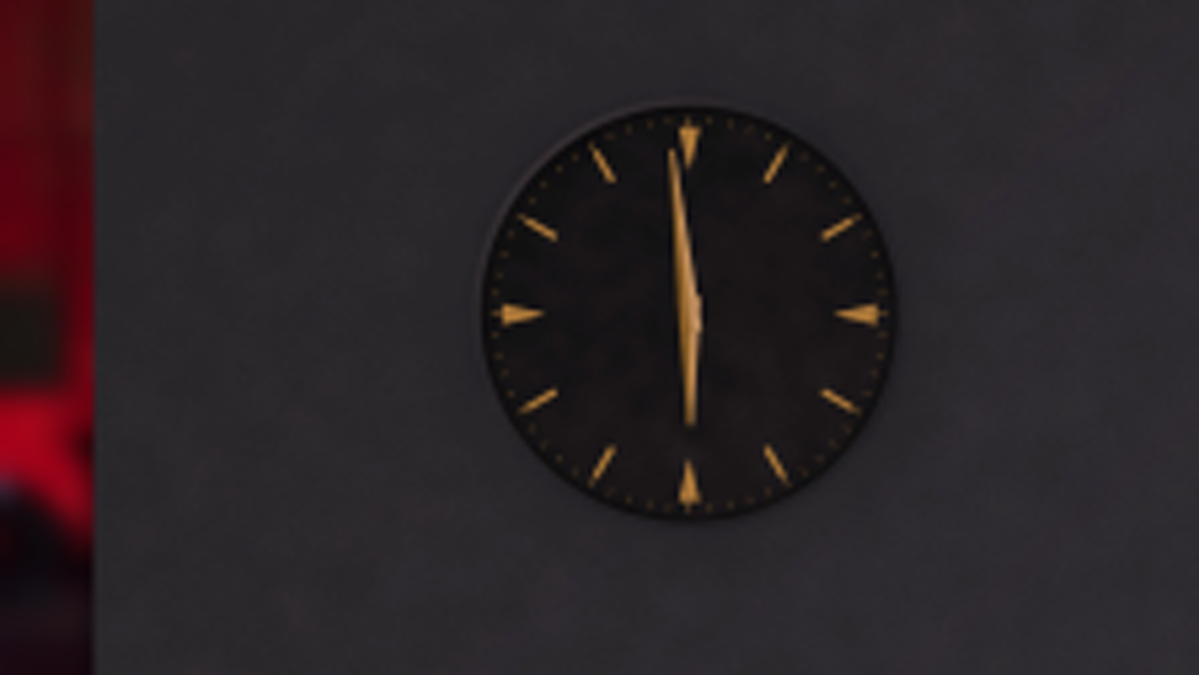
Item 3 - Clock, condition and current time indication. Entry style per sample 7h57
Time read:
5h59
